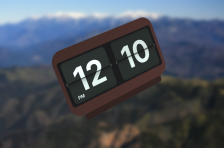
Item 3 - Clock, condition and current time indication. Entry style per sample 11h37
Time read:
12h10
